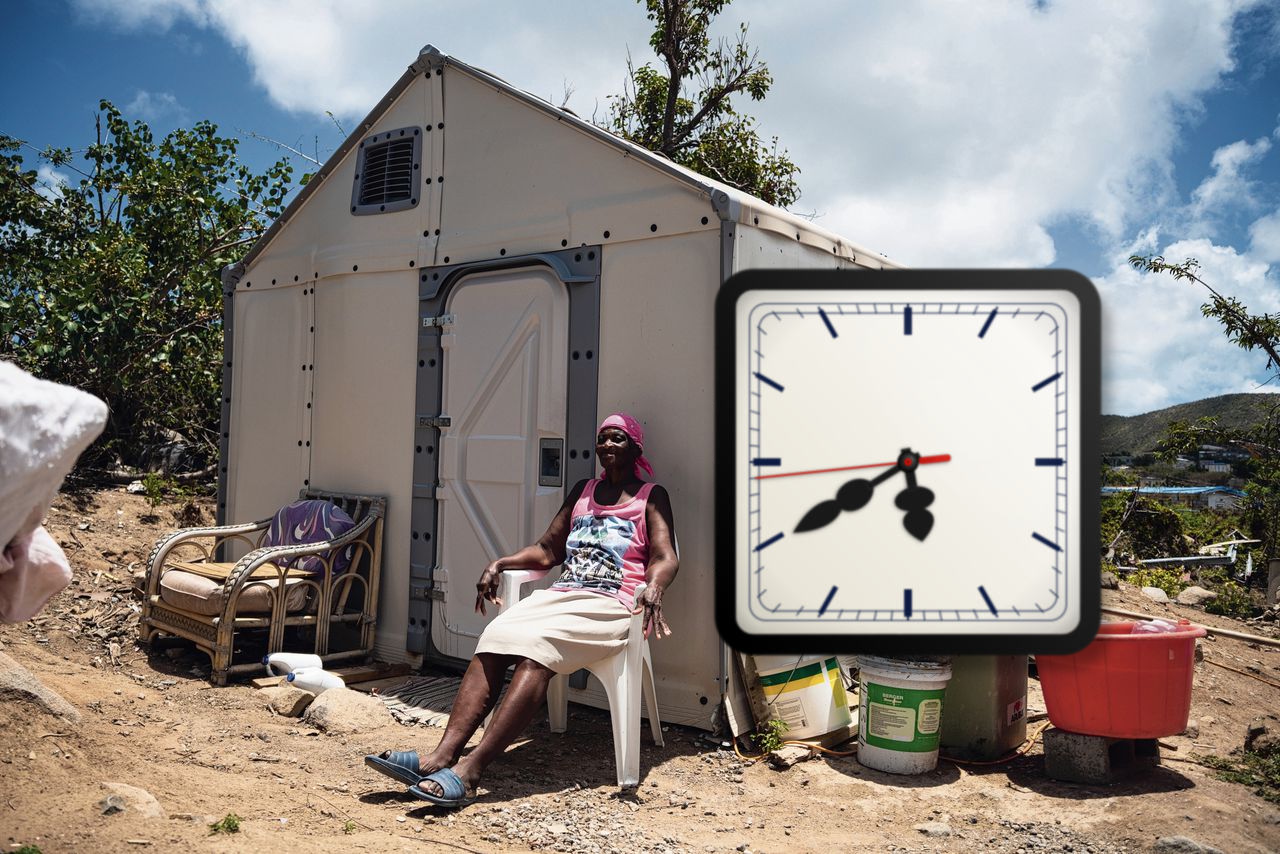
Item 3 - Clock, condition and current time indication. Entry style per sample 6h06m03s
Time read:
5h39m44s
